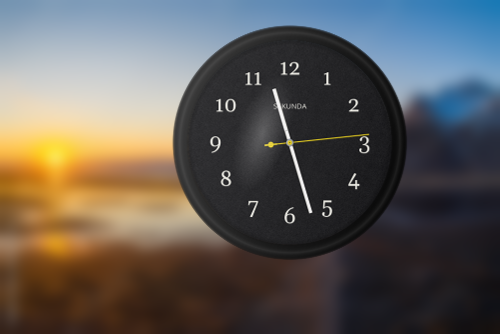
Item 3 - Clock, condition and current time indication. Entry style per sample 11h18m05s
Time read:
11h27m14s
